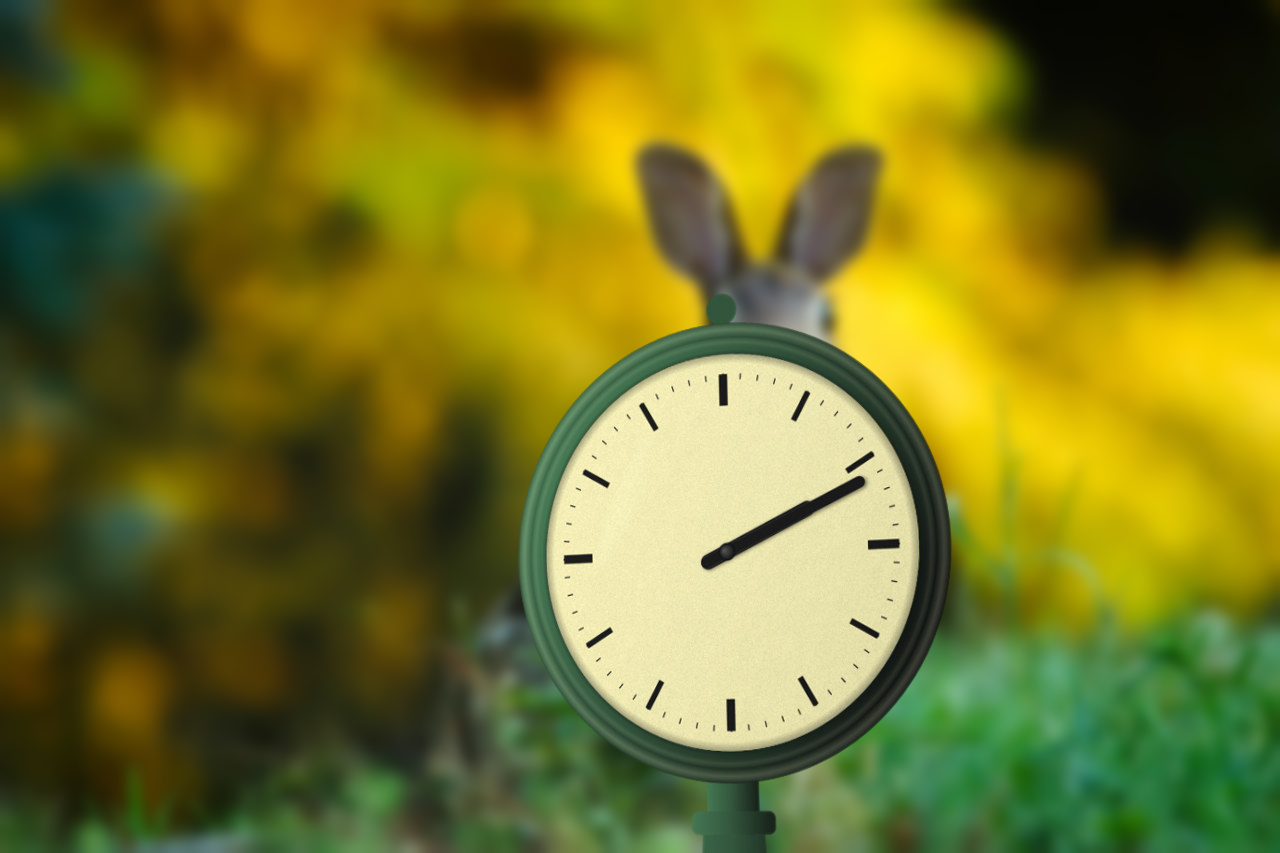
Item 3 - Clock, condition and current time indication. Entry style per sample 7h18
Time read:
2h11
